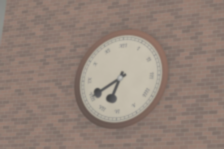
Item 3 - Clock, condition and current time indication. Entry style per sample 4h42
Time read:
6h40
